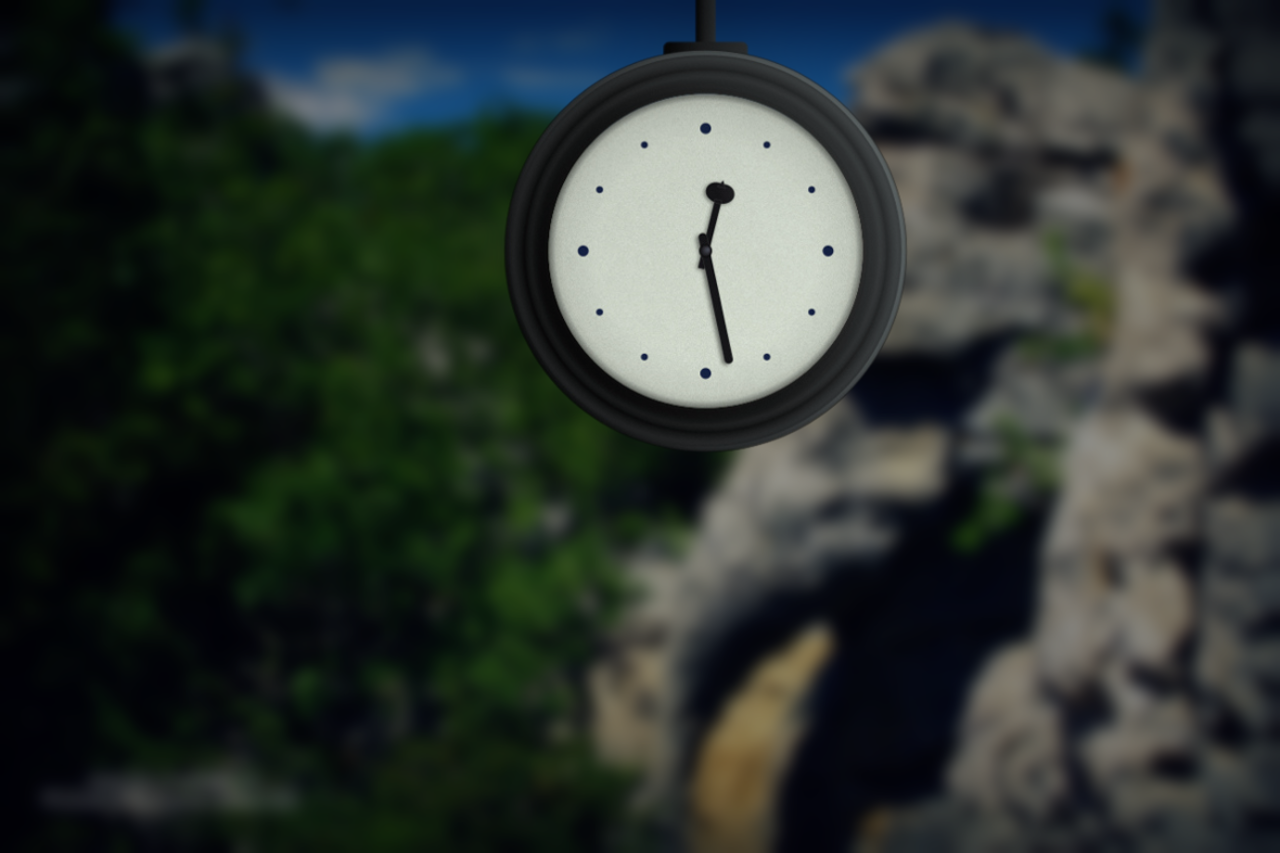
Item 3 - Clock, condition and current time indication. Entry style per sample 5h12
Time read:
12h28
